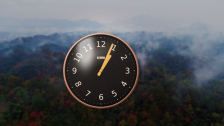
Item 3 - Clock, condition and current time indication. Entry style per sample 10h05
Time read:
1h04
